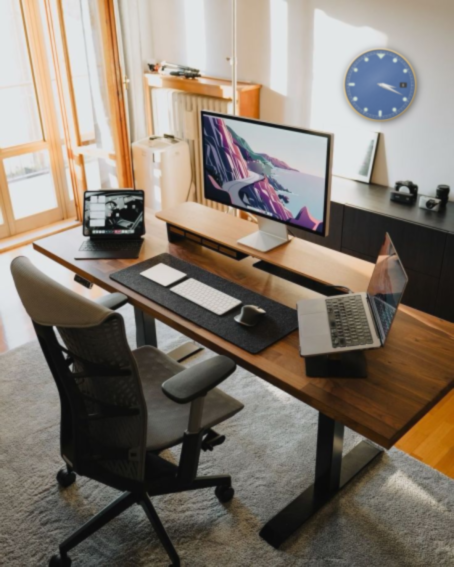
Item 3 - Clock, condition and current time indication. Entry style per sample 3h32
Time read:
3h19
